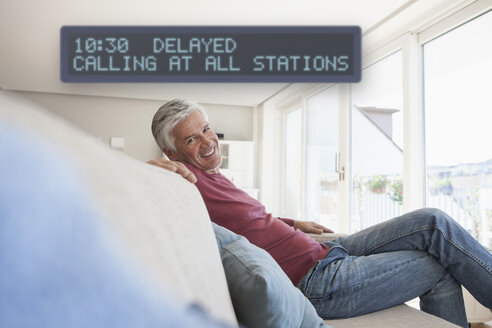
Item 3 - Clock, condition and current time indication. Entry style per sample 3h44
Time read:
10h30
